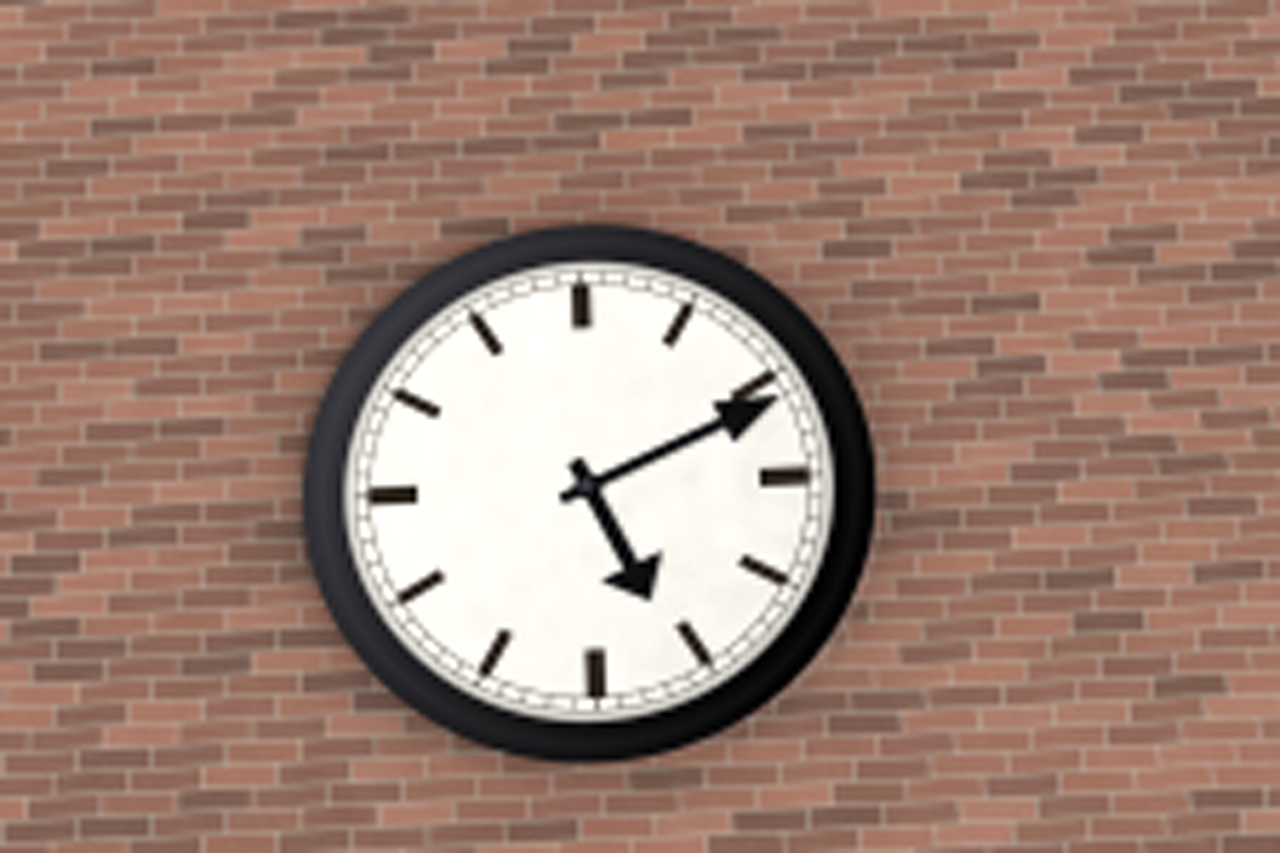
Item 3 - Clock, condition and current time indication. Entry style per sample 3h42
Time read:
5h11
